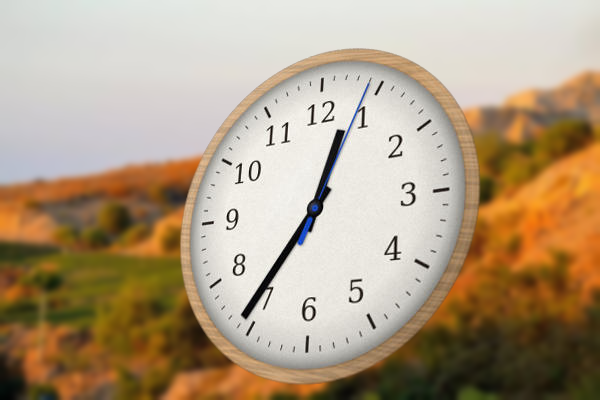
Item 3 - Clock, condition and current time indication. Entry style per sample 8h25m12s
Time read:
12h36m04s
